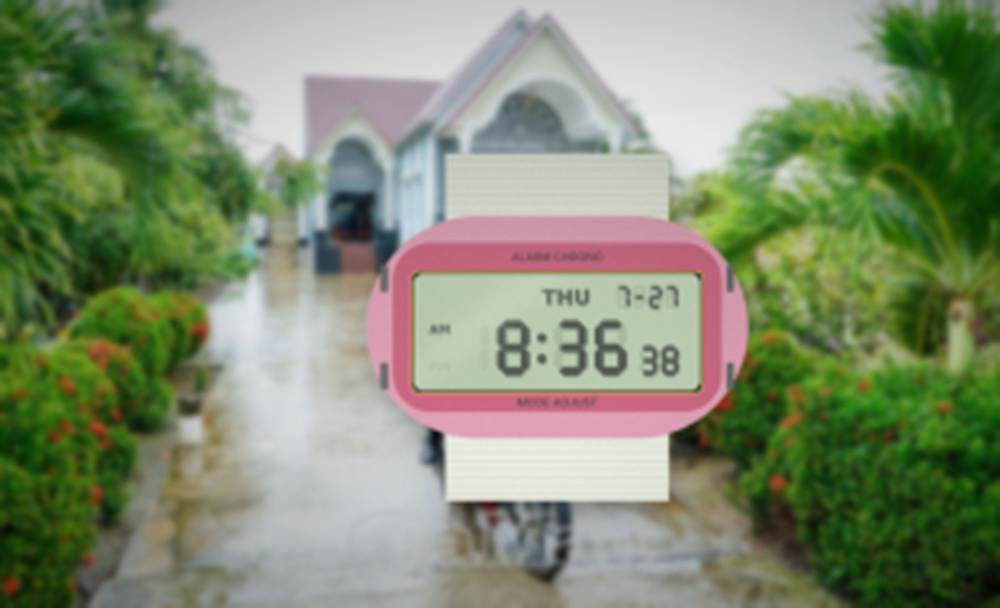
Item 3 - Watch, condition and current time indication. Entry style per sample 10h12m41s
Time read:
8h36m38s
